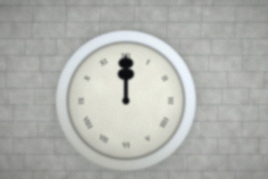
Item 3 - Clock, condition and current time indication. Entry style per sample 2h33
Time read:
12h00
